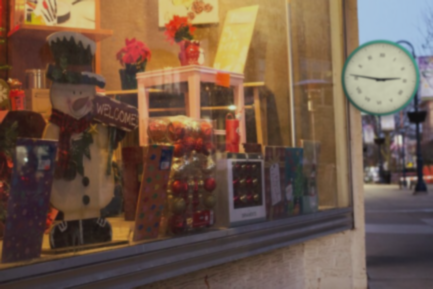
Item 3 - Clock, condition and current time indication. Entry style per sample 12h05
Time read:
2h46
